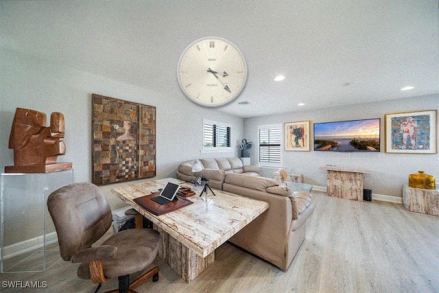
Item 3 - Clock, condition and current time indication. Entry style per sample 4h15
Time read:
3h23
